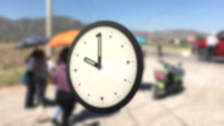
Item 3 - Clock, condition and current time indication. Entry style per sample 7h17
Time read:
10h01
